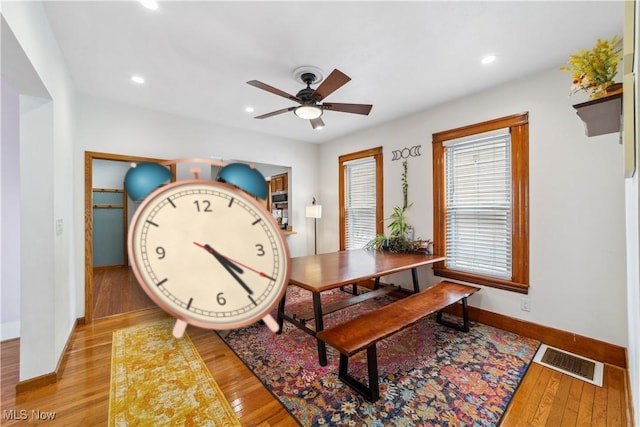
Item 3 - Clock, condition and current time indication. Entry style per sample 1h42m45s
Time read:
4h24m20s
